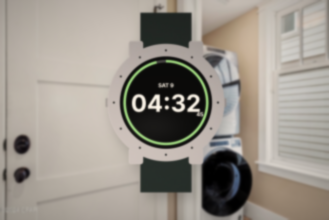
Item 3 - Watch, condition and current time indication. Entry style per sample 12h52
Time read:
4h32
